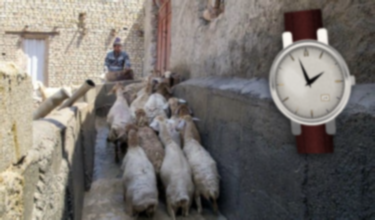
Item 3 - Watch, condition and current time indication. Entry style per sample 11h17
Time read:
1h57
